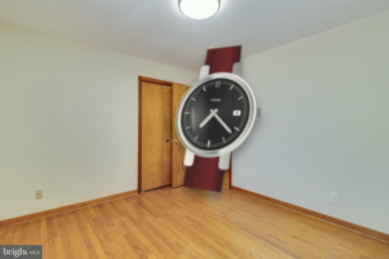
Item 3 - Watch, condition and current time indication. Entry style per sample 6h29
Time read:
7h22
